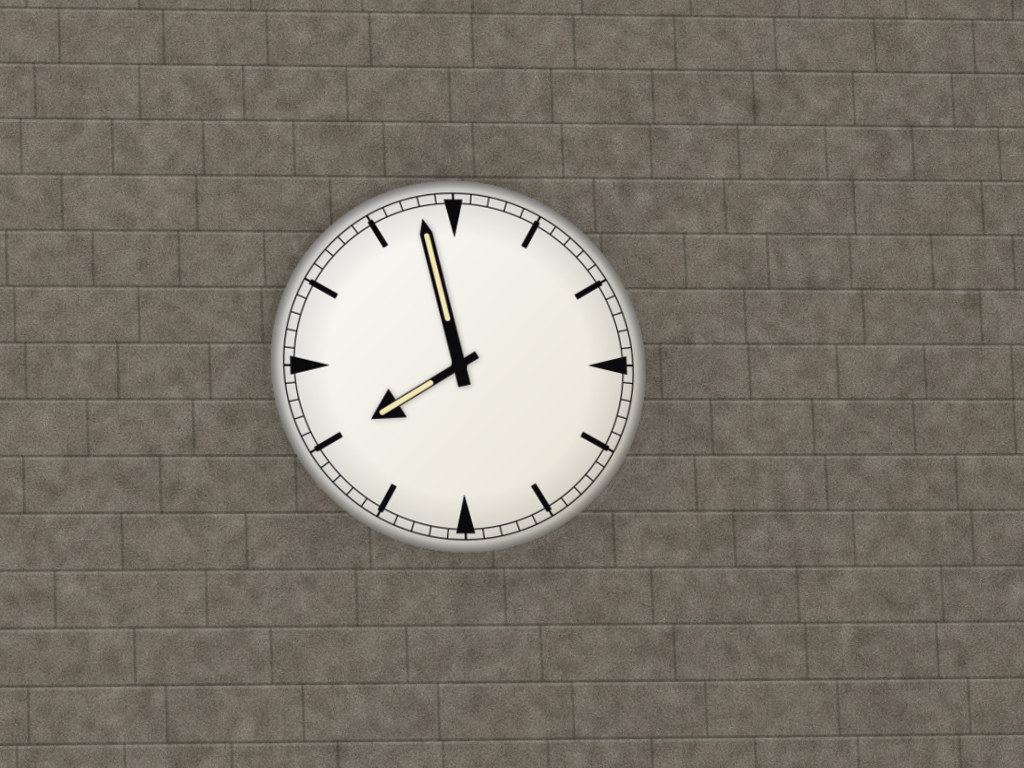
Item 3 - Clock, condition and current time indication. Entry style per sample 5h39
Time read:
7h58
